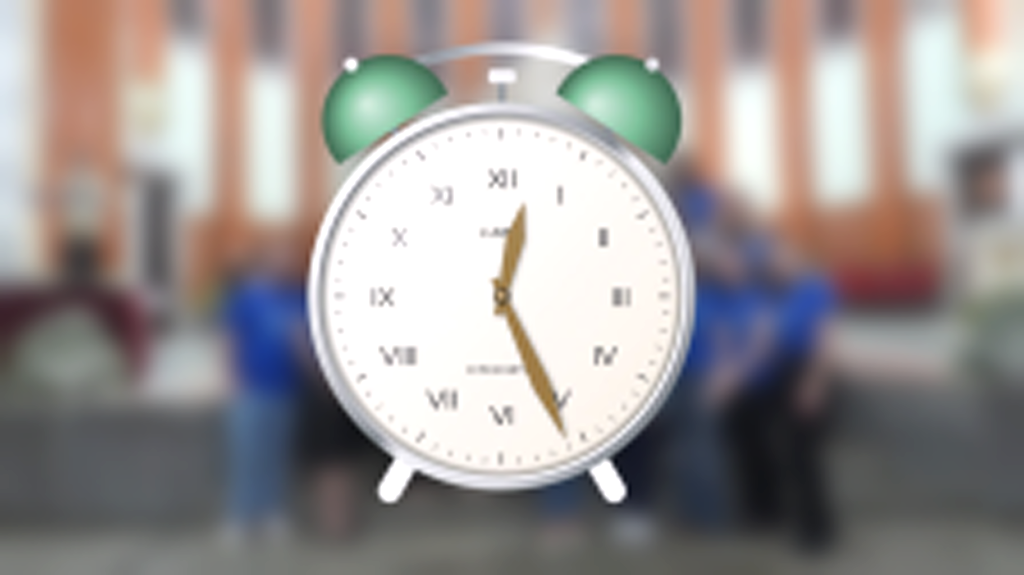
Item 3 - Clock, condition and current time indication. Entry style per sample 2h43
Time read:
12h26
